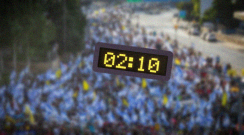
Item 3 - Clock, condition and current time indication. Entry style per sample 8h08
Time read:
2h10
